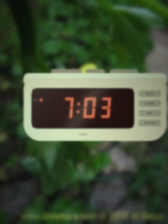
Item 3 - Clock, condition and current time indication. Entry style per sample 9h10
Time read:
7h03
